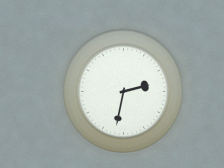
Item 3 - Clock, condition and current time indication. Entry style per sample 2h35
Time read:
2h32
